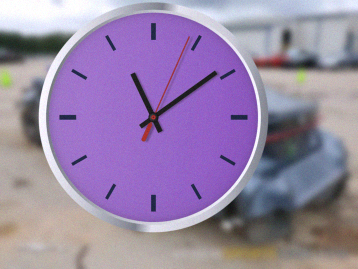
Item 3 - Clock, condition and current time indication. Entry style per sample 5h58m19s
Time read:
11h09m04s
